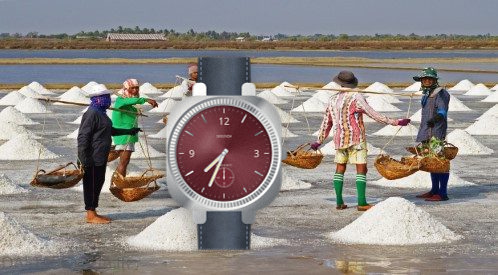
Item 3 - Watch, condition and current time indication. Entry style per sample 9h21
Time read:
7h34
